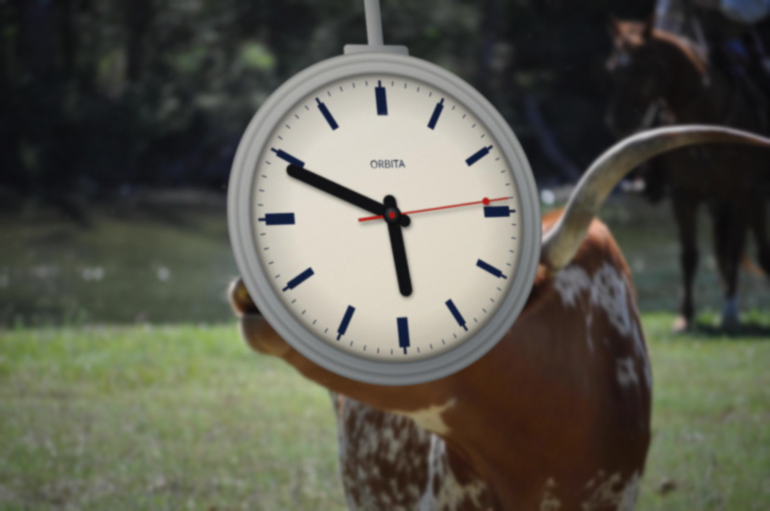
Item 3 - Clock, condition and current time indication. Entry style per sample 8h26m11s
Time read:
5h49m14s
